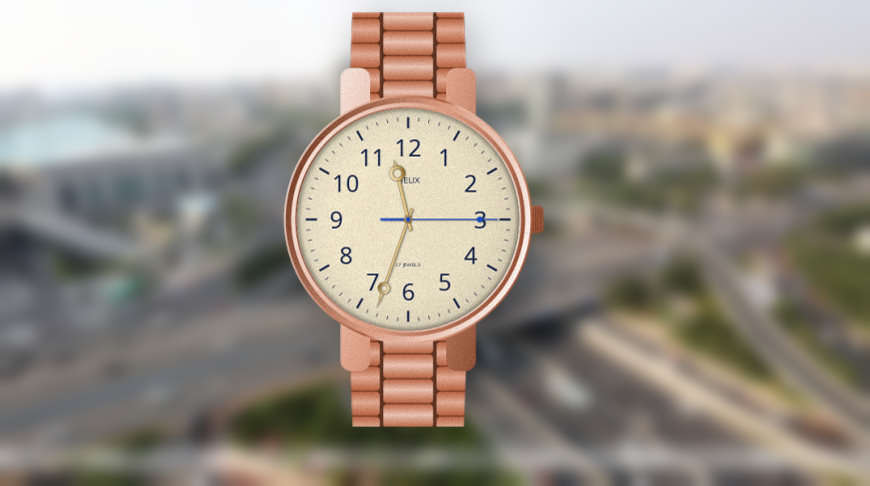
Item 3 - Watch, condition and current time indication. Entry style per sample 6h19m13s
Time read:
11h33m15s
